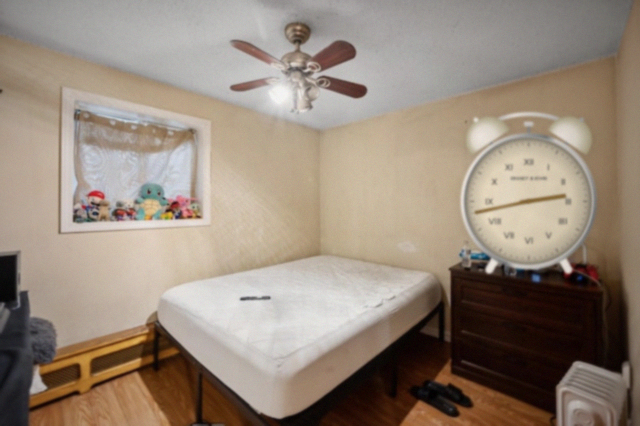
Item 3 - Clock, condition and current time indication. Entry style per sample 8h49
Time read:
2h43
